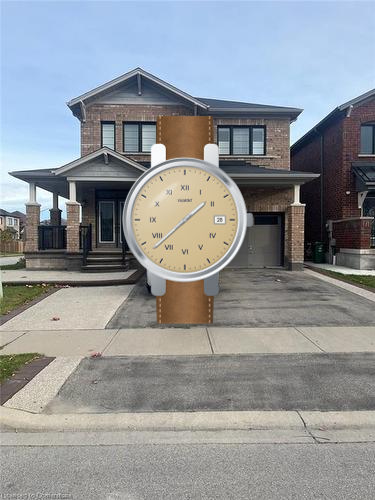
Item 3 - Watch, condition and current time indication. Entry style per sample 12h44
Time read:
1h38
